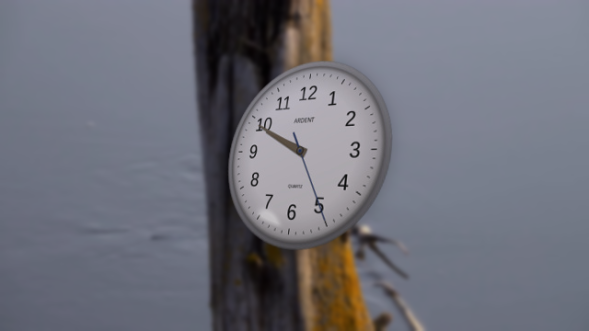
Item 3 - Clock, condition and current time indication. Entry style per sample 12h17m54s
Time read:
9h49m25s
